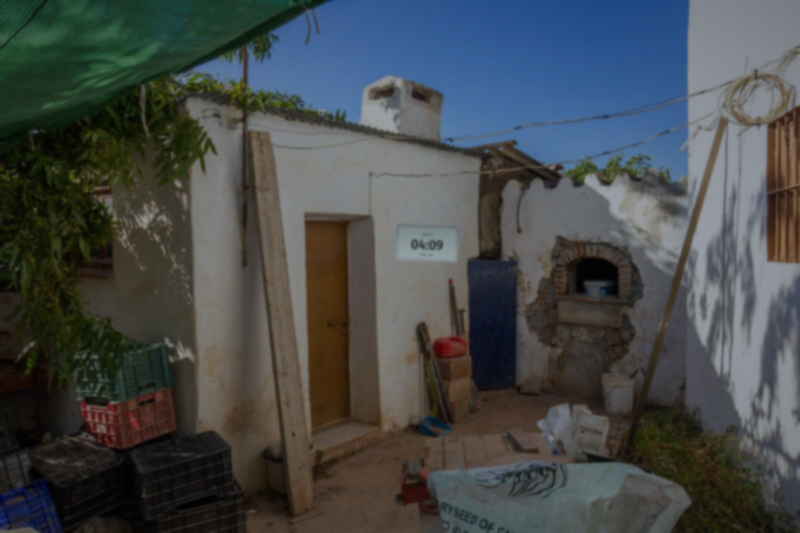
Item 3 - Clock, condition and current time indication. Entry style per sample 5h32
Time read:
4h09
